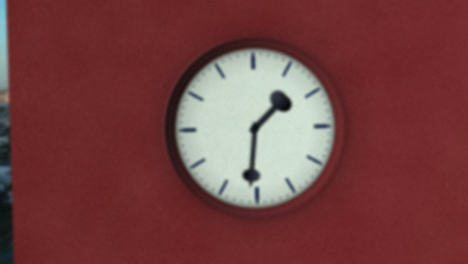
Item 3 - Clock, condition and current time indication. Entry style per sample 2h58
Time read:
1h31
